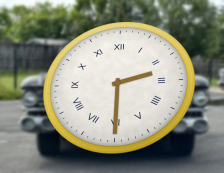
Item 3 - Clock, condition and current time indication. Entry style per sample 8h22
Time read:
2h30
